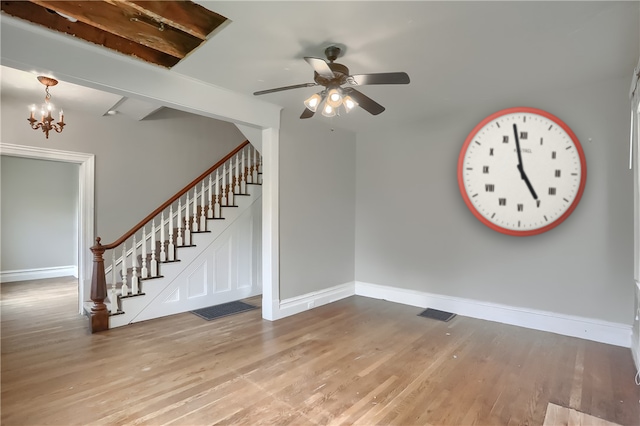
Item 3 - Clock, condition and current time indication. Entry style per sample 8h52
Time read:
4h58
